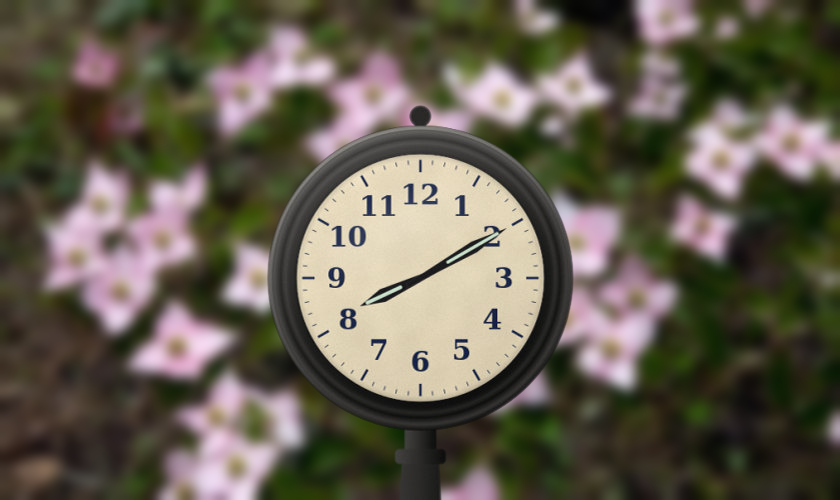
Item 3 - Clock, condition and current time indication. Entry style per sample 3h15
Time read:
8h10
